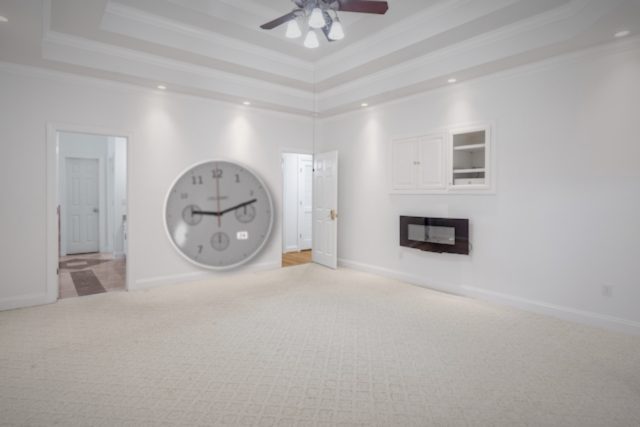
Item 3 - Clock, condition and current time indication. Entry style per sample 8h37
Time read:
9h12
